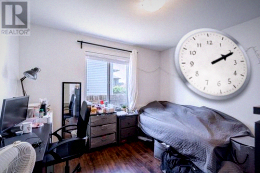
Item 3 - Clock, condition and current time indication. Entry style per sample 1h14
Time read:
2h11
